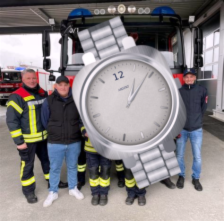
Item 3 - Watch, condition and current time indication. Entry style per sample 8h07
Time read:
1h09
